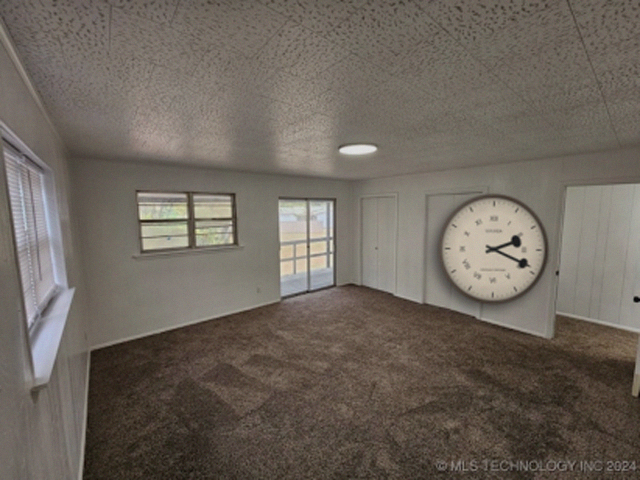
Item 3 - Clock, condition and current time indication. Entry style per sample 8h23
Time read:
2h19
